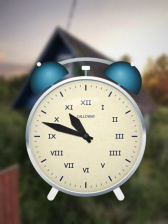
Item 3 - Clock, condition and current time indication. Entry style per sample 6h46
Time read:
10h48
